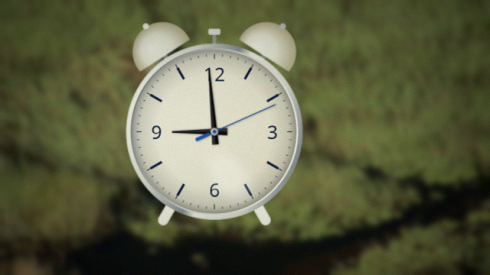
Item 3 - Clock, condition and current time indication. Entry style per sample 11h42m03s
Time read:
8h59m11s
